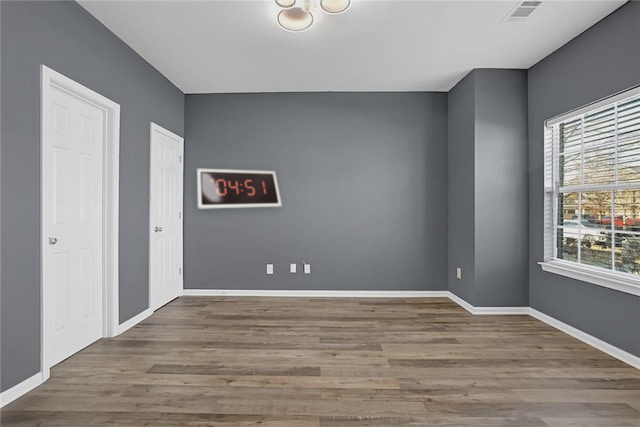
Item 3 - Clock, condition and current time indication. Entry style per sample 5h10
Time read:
4h51
